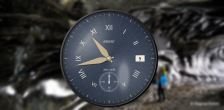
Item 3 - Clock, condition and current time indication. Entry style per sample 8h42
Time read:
10h43
